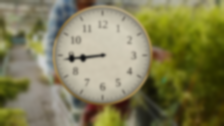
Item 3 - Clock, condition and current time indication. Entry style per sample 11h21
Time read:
8h44
